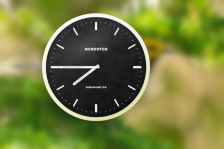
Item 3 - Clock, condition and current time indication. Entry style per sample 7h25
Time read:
7h45
